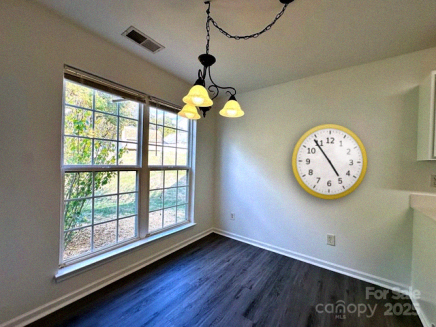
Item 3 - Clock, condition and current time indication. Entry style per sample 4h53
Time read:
4h54
